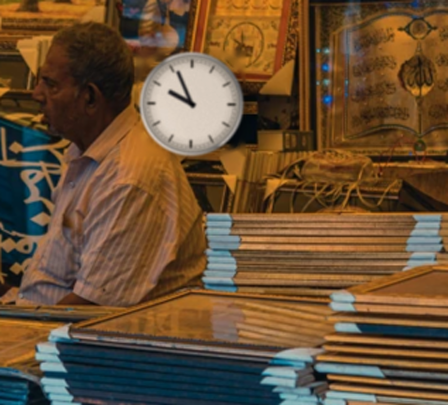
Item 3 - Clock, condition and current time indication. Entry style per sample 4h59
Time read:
9h56
